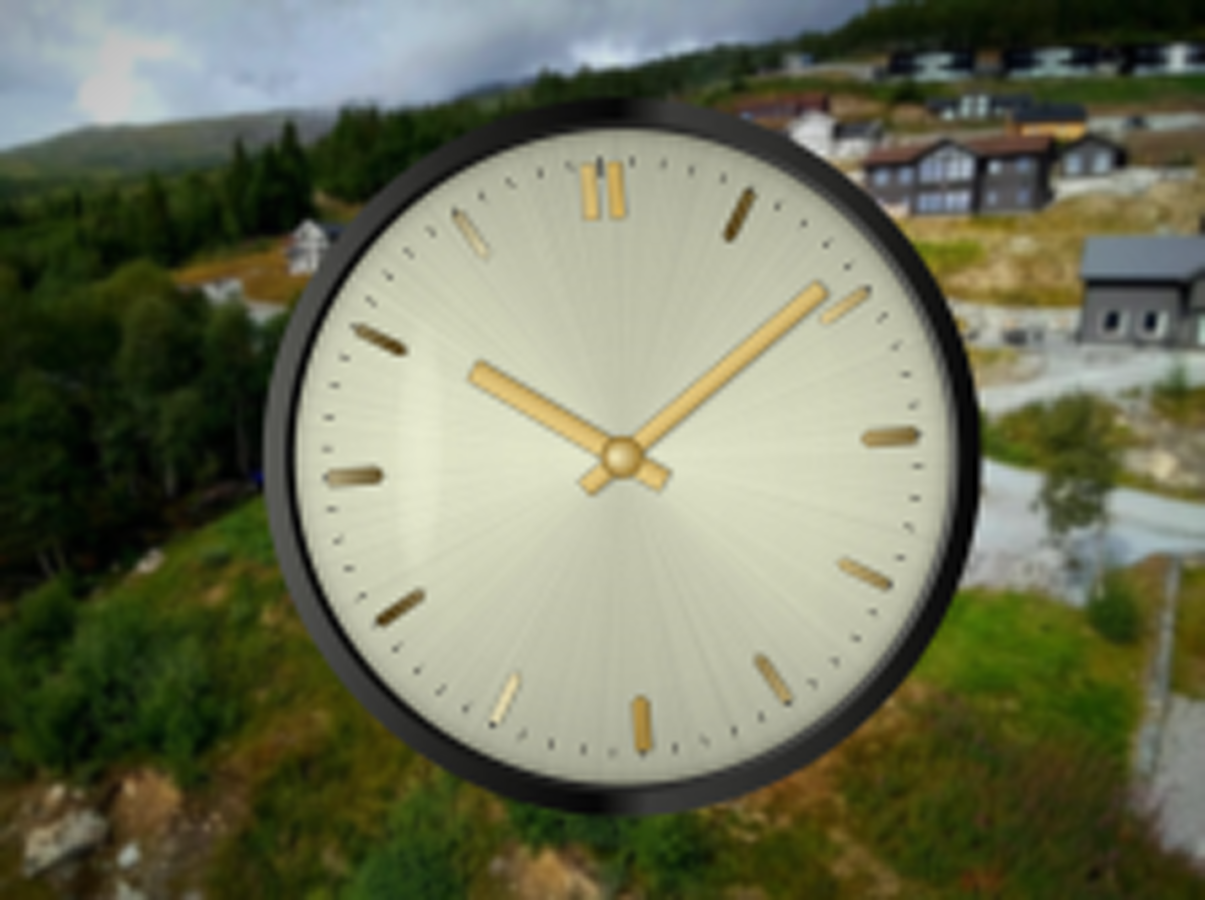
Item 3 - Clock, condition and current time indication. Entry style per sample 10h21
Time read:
10h09
